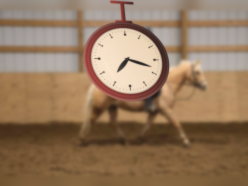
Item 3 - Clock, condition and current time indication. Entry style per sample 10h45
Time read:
7h18
